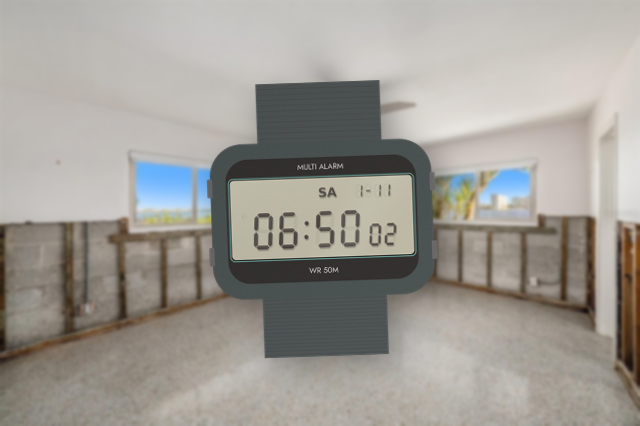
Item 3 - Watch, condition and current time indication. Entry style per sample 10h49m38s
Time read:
6h50m02s
